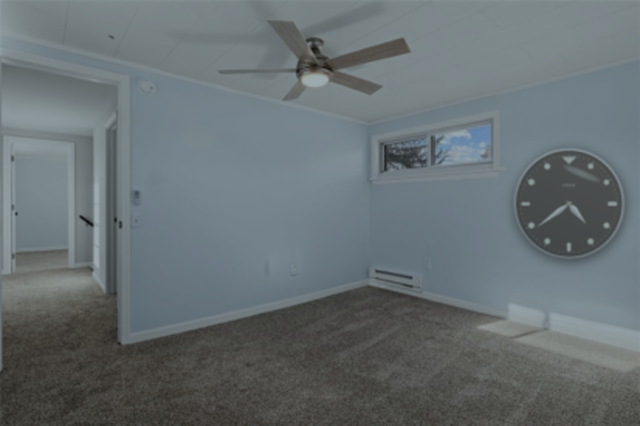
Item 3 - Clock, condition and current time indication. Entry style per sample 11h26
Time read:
4h39
